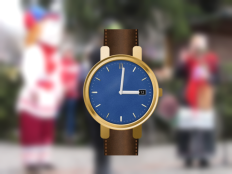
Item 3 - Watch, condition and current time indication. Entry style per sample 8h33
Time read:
3h01
